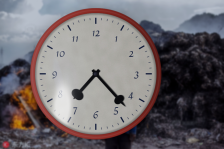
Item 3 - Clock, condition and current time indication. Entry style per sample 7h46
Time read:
7h23
